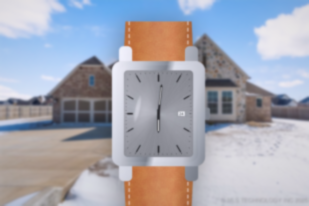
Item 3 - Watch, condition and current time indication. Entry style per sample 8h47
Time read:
6h01
